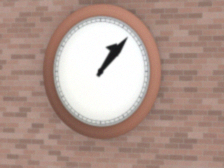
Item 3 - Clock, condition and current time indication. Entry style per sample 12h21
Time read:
1h07
